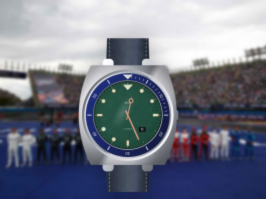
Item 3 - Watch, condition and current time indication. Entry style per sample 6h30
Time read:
12h26
